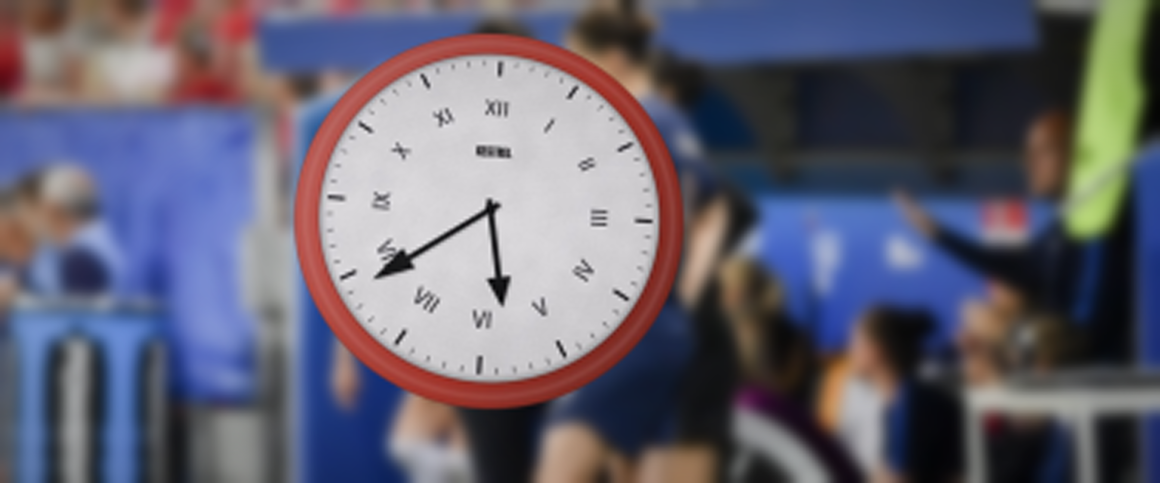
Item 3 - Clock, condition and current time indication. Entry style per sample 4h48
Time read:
5h39
